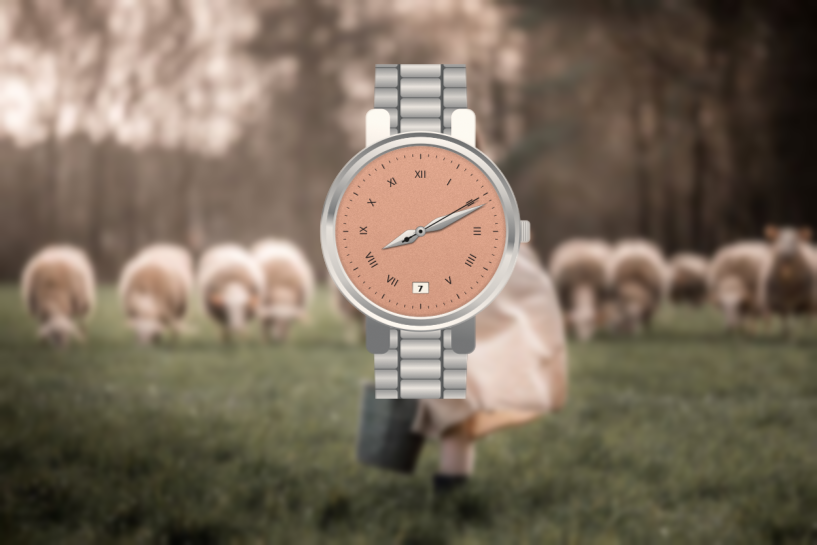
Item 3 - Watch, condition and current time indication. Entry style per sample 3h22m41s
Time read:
8h11m10s
